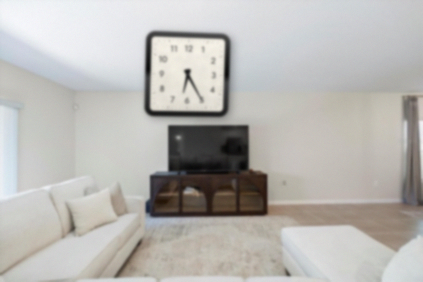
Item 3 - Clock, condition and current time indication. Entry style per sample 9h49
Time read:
6h25
